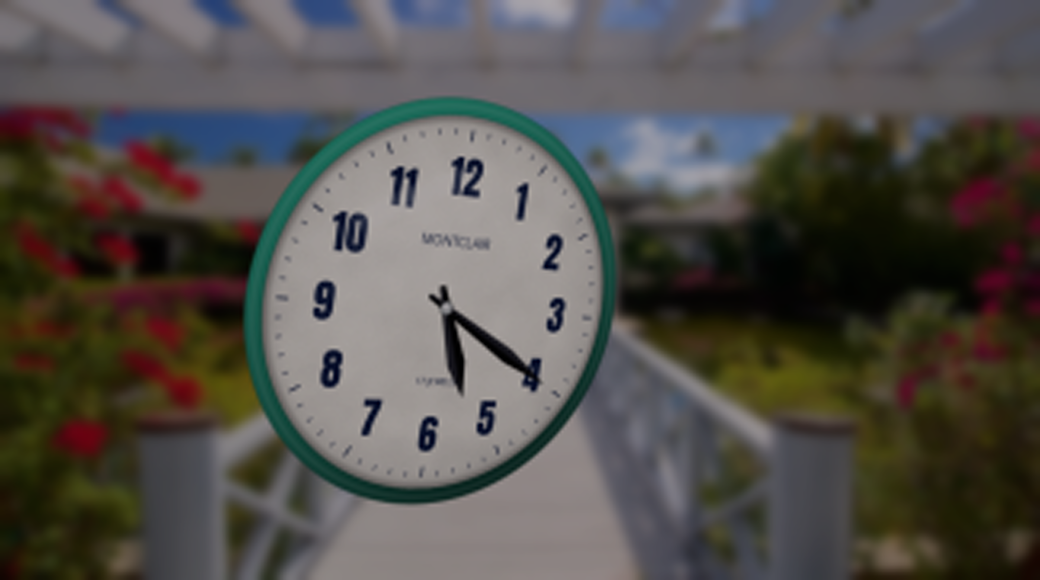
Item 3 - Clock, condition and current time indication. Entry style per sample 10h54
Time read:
5h20
